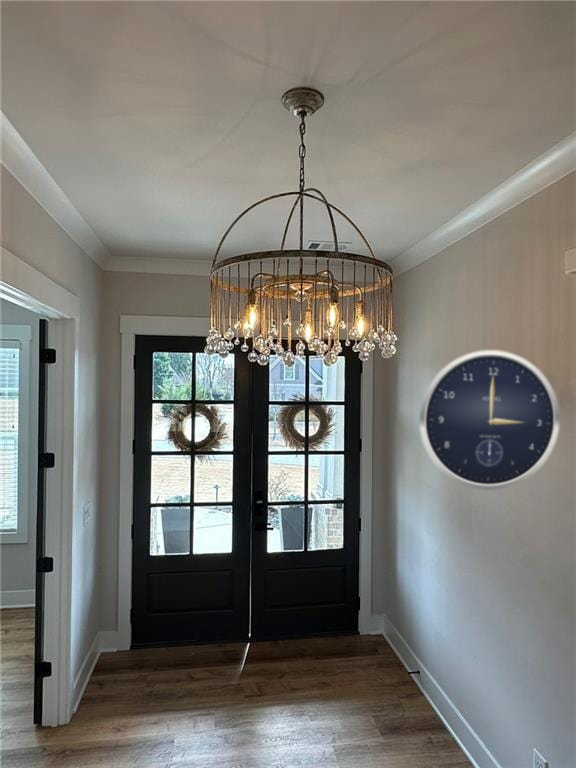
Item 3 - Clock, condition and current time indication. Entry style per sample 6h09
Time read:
3h00
